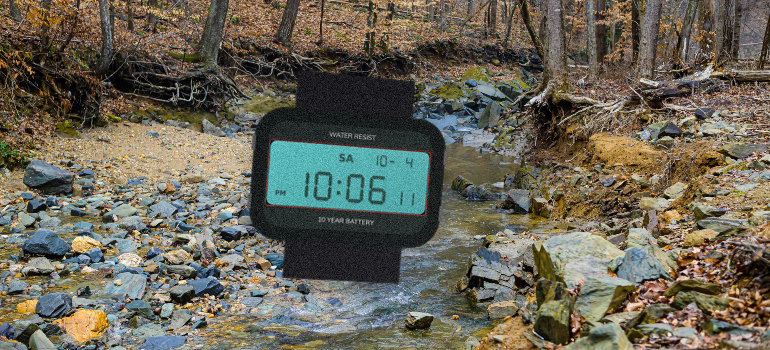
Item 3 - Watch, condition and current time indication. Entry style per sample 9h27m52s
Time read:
10h06m11s
